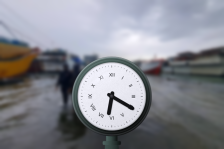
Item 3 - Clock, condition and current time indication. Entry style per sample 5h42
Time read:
6h20
